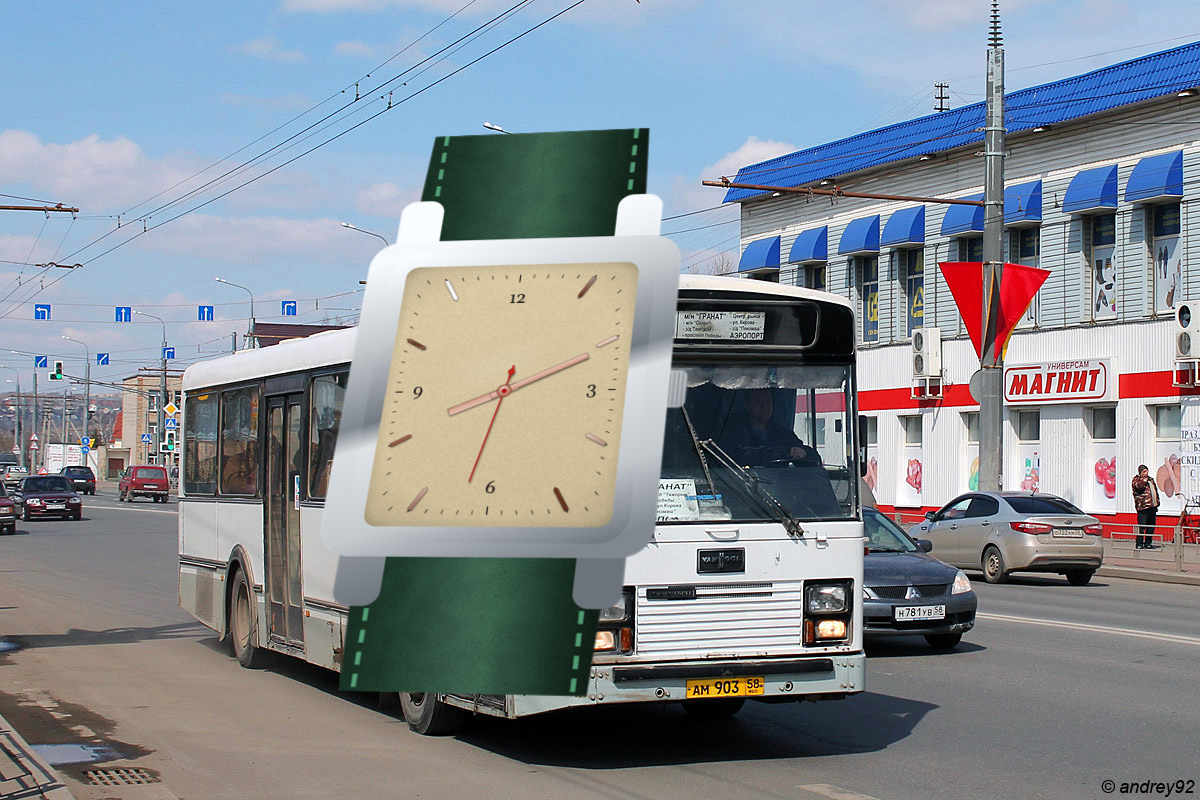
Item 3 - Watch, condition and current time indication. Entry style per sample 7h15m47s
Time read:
8h10m32s
